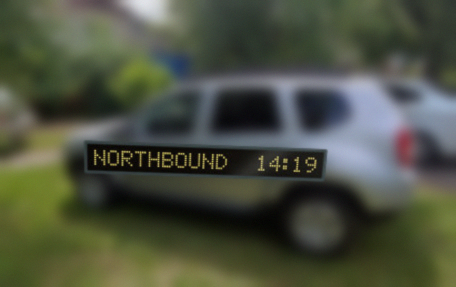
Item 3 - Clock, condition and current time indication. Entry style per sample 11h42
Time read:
14h19
